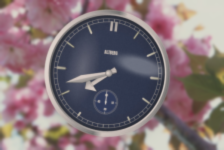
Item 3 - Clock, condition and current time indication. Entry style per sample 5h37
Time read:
7h42
